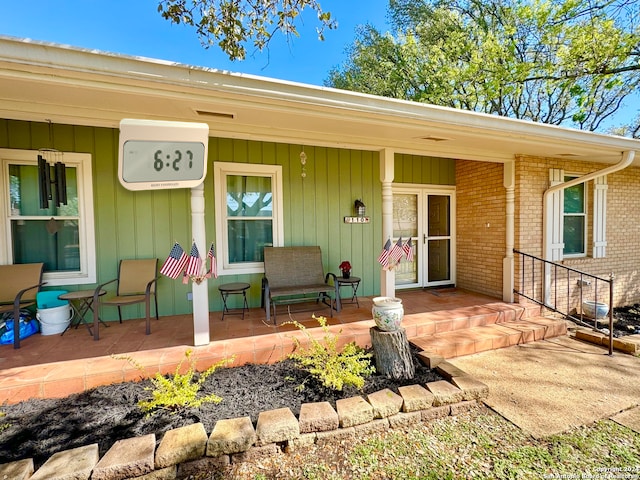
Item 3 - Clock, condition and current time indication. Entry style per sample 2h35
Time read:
6h27
